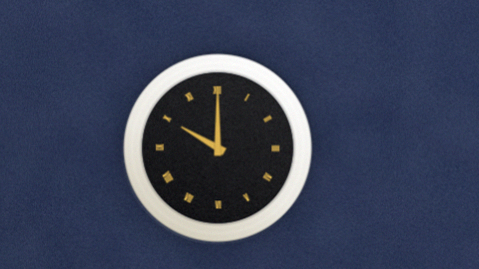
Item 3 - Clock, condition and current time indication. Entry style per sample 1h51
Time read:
10h00
